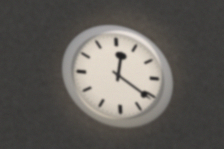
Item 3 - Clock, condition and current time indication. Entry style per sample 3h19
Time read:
12h21
